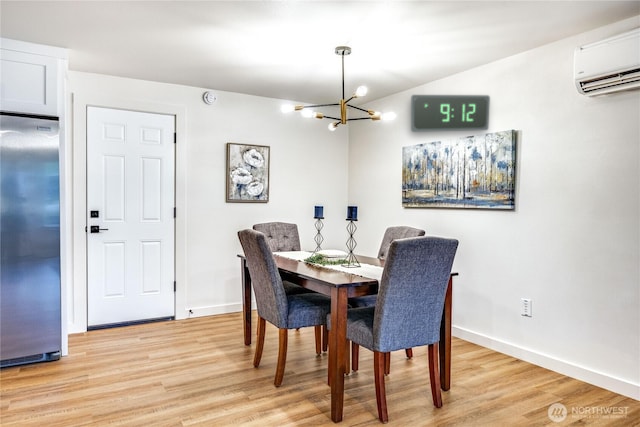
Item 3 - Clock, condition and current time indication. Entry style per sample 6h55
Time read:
9h12
